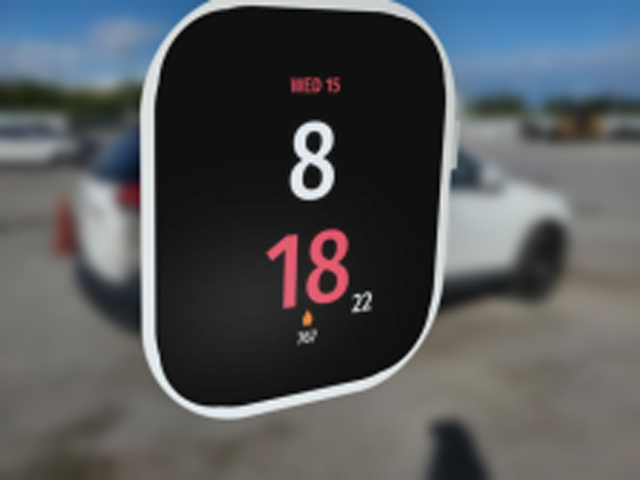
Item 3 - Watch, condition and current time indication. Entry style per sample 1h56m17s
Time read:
8h18m22s
